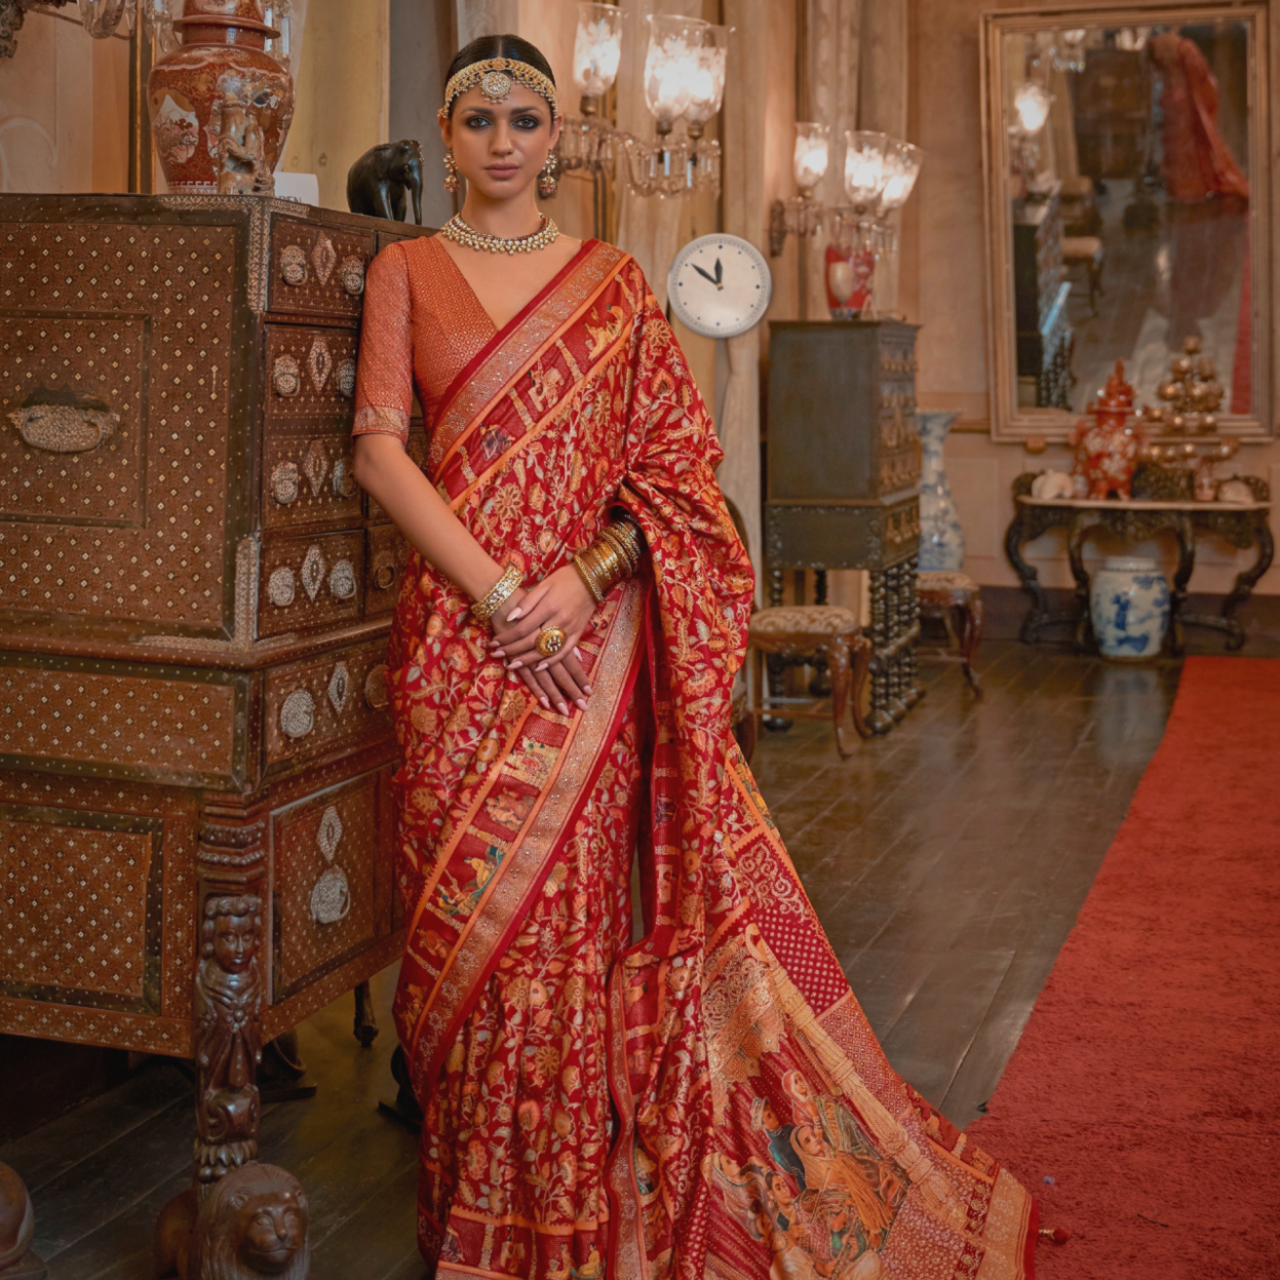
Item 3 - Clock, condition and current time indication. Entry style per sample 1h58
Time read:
11h51
